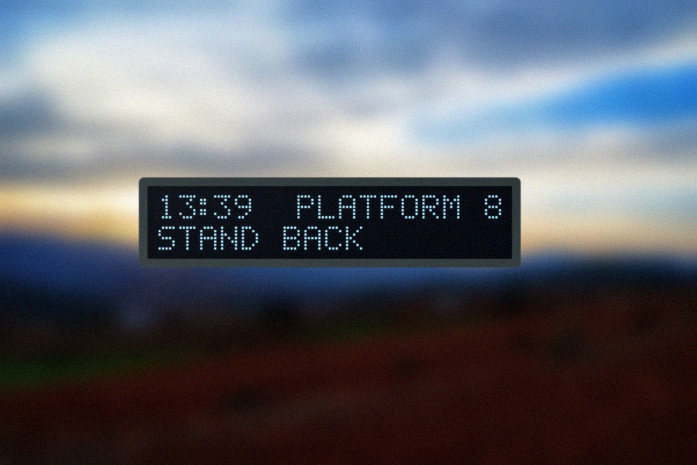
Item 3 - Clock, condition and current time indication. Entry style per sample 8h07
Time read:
13h39
